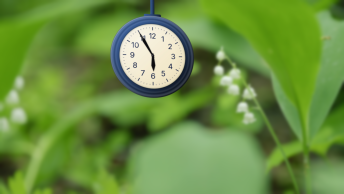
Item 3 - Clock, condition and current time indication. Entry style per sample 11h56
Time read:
5h55
